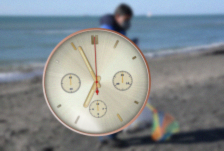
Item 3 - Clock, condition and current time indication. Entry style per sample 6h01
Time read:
6h56
